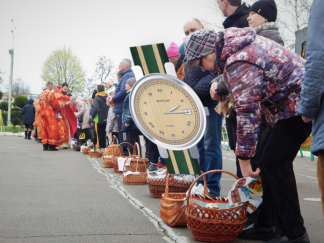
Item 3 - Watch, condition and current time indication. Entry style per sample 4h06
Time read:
2h15
